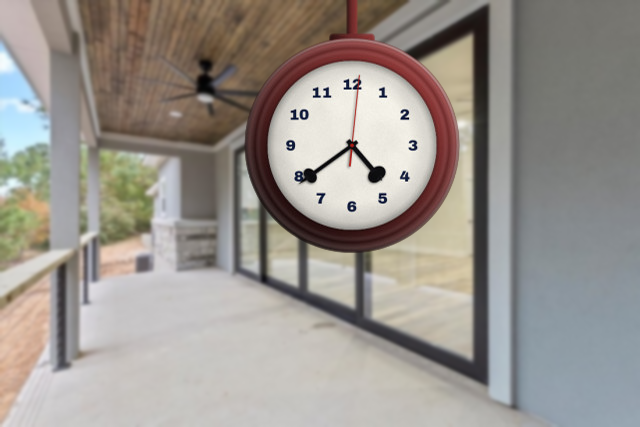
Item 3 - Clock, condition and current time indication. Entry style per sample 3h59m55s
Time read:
4h39m01s
